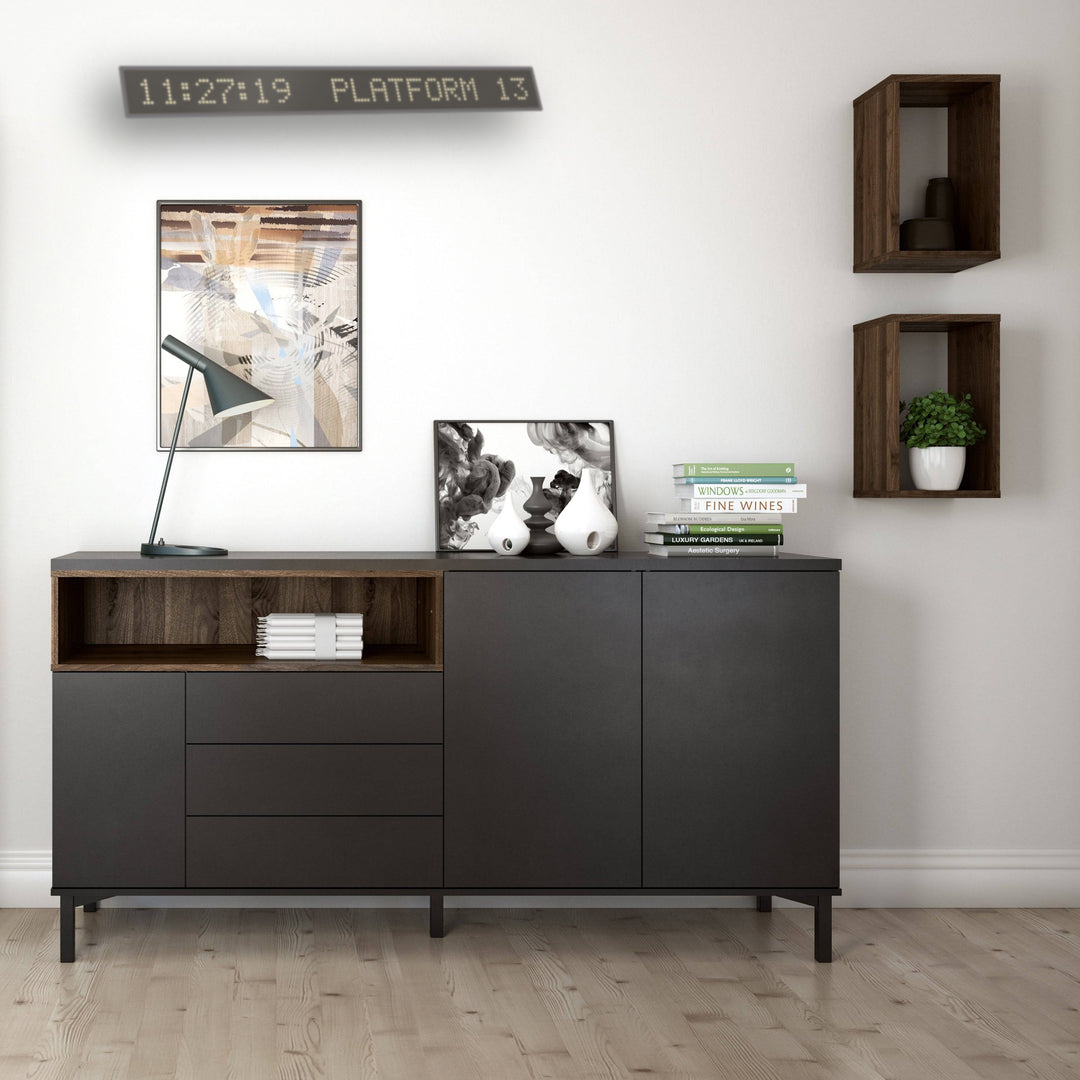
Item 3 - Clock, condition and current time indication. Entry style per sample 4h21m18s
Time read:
11h27m19s
